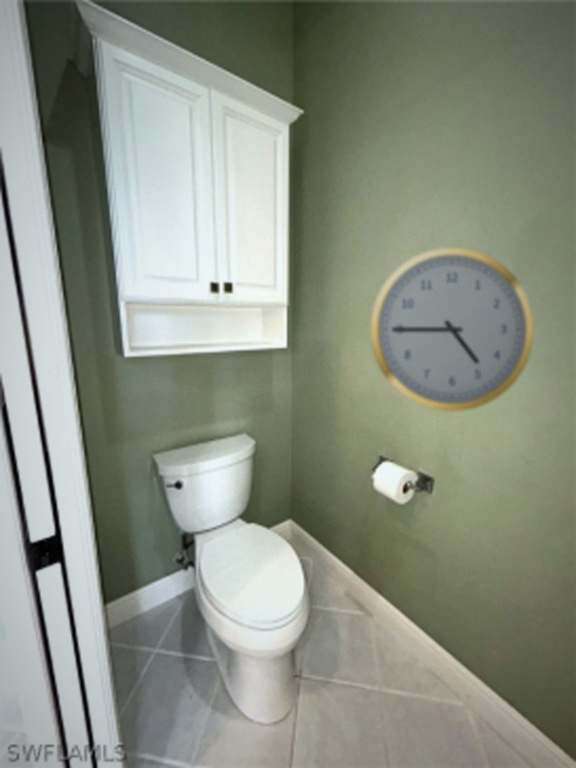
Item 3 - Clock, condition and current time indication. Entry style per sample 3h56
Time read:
4h45
